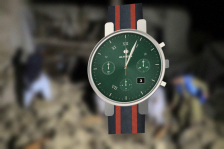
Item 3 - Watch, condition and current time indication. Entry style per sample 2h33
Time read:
12h04
